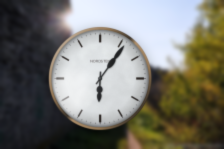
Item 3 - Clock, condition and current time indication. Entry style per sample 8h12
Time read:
6h06
